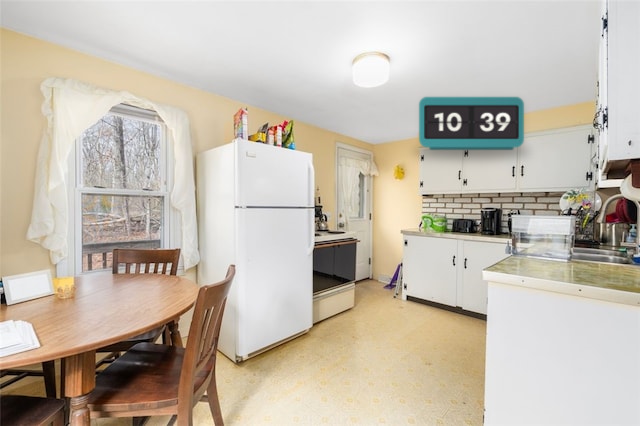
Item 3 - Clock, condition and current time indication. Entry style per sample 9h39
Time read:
10h39
